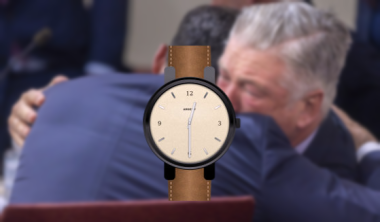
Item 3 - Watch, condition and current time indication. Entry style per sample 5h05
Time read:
12h30
